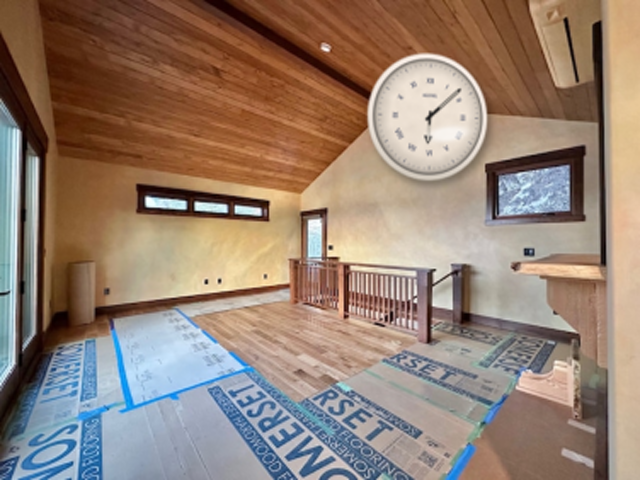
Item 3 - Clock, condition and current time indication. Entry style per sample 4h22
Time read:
6h08
